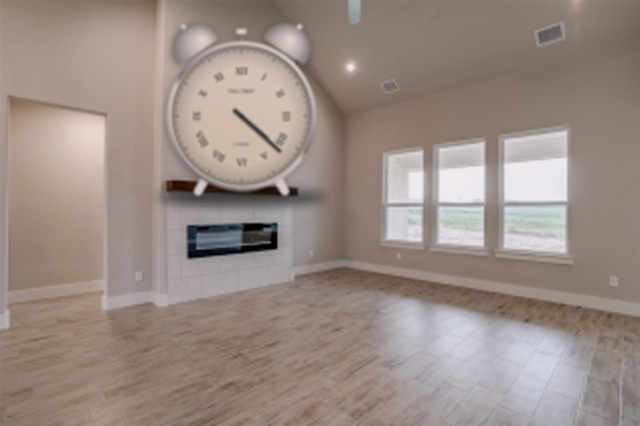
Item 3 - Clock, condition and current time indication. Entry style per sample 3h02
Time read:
4h22
